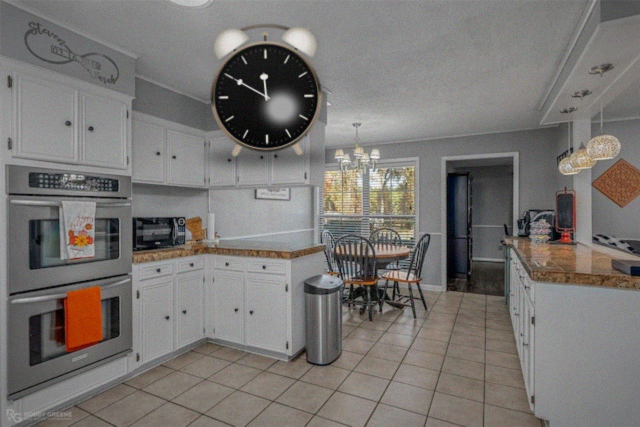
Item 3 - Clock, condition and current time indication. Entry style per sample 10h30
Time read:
11h50
